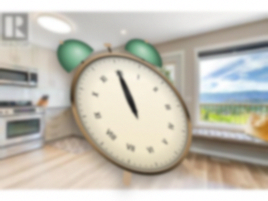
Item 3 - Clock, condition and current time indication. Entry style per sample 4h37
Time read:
12h00
